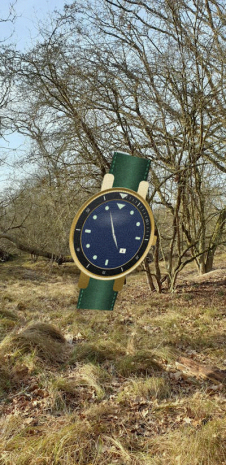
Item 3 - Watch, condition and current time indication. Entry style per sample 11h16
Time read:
4h56
